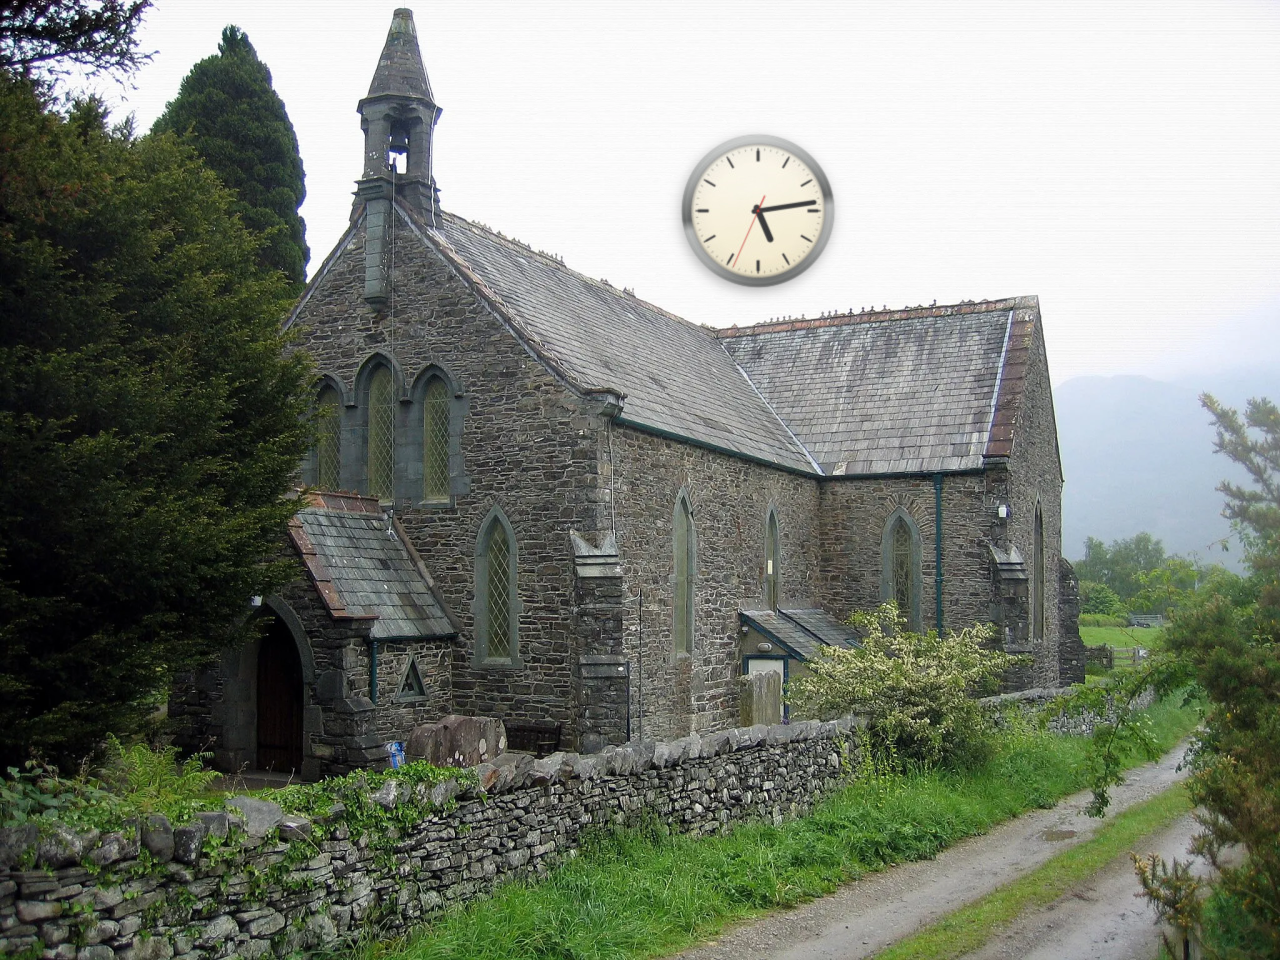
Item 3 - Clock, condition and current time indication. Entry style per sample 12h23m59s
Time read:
5h13m34s
